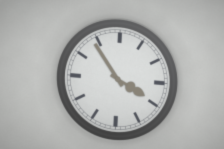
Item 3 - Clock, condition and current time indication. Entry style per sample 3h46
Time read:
3h54
